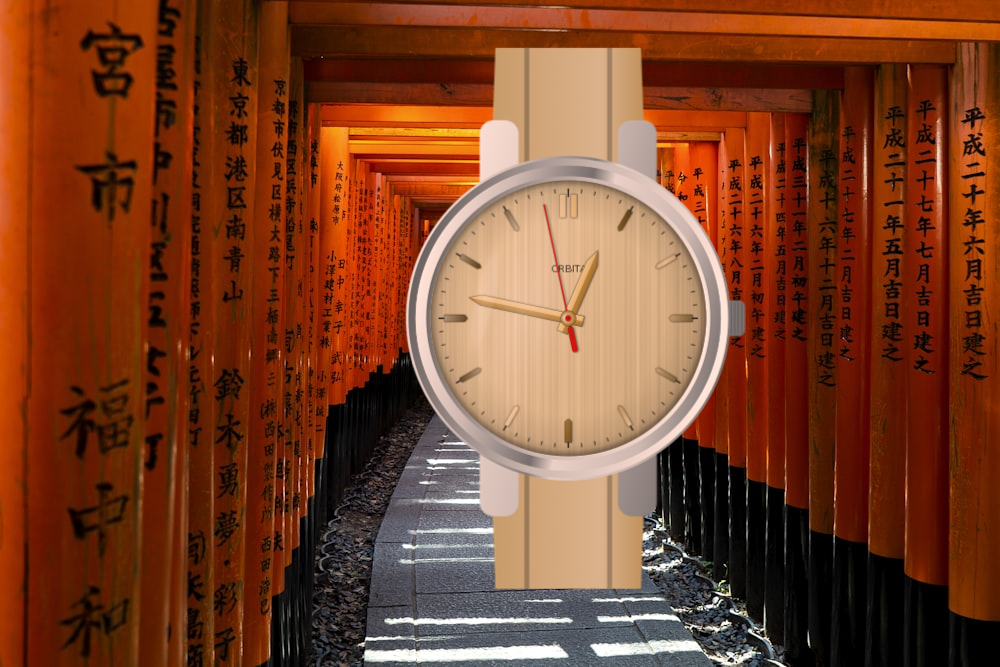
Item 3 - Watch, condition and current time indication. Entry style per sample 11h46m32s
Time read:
12h46m58s
